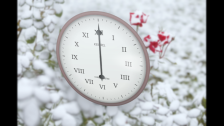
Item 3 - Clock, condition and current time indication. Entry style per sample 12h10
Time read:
6h00
